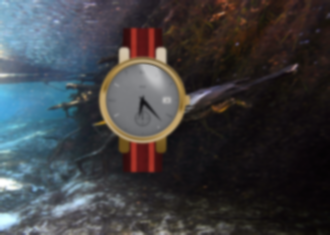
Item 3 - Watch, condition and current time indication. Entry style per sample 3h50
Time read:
6h23
